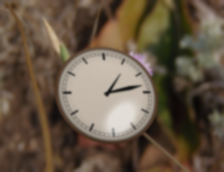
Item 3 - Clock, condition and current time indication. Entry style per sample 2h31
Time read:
1h13
